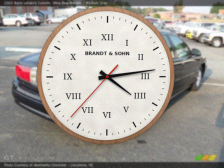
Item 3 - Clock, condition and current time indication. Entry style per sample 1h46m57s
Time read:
4h13m37s
